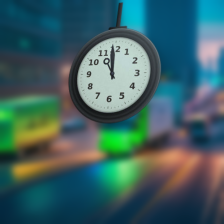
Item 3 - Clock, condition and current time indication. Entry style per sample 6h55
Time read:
10h59
